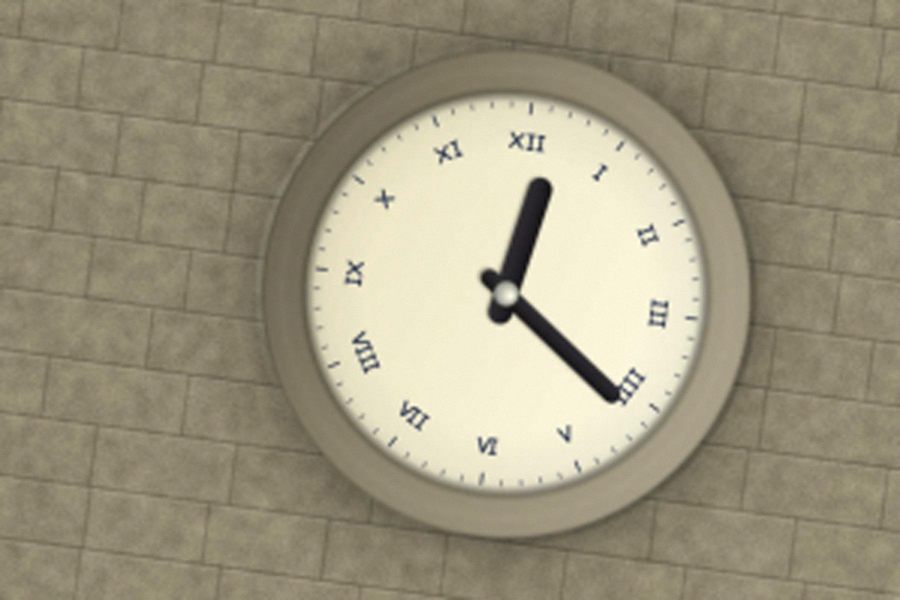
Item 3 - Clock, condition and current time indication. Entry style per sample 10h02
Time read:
12h21
